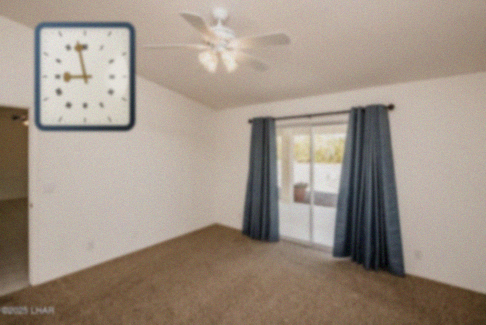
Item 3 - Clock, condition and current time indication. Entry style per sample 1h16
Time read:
8h58
